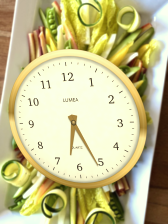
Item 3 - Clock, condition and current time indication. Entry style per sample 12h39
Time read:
6h26
